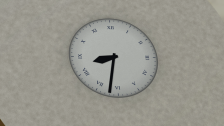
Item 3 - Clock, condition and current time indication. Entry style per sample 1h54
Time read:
8h32
